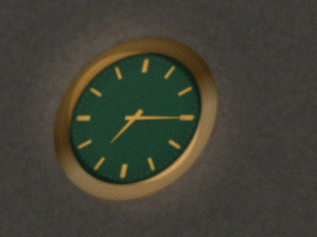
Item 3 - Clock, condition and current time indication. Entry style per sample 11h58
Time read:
7h15
